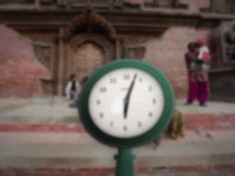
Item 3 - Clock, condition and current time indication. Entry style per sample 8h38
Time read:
6h03
